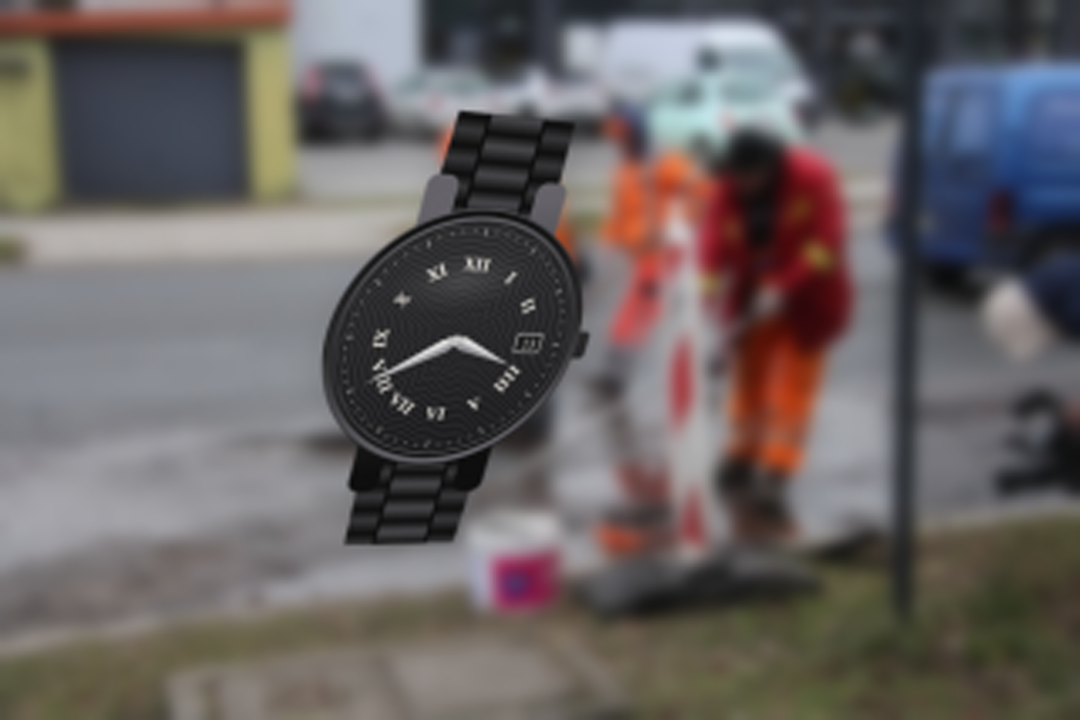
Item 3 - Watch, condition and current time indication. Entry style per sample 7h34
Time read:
3h40
